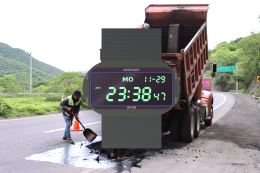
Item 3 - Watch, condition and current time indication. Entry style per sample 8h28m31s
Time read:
23h38m47s
